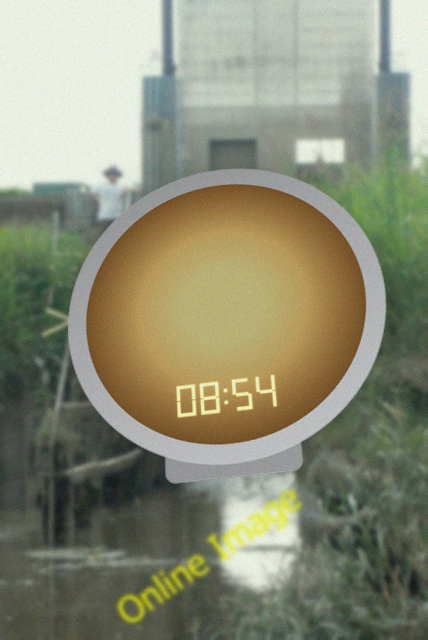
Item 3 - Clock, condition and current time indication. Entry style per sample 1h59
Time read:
8h54
